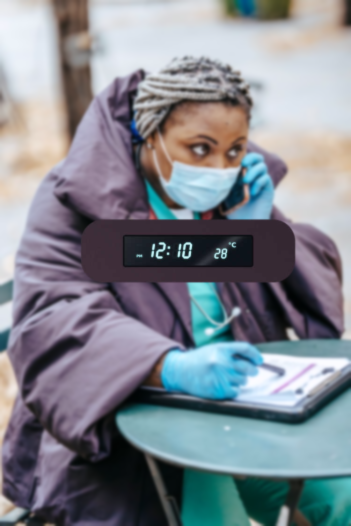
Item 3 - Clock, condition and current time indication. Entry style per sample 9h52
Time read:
12h10
